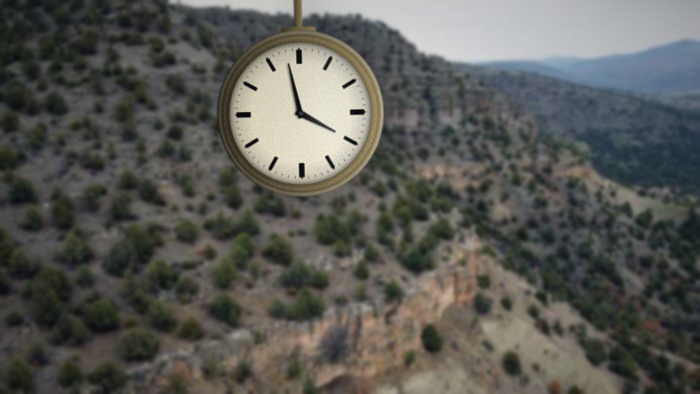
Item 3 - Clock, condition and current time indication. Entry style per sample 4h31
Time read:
3h58
